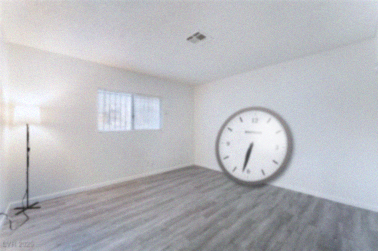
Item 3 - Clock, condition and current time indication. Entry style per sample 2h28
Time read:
6h32
